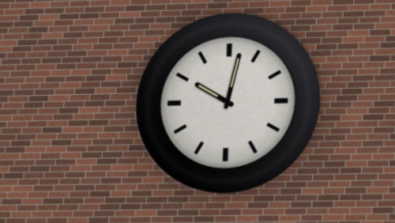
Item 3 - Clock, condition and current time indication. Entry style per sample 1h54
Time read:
10h02
